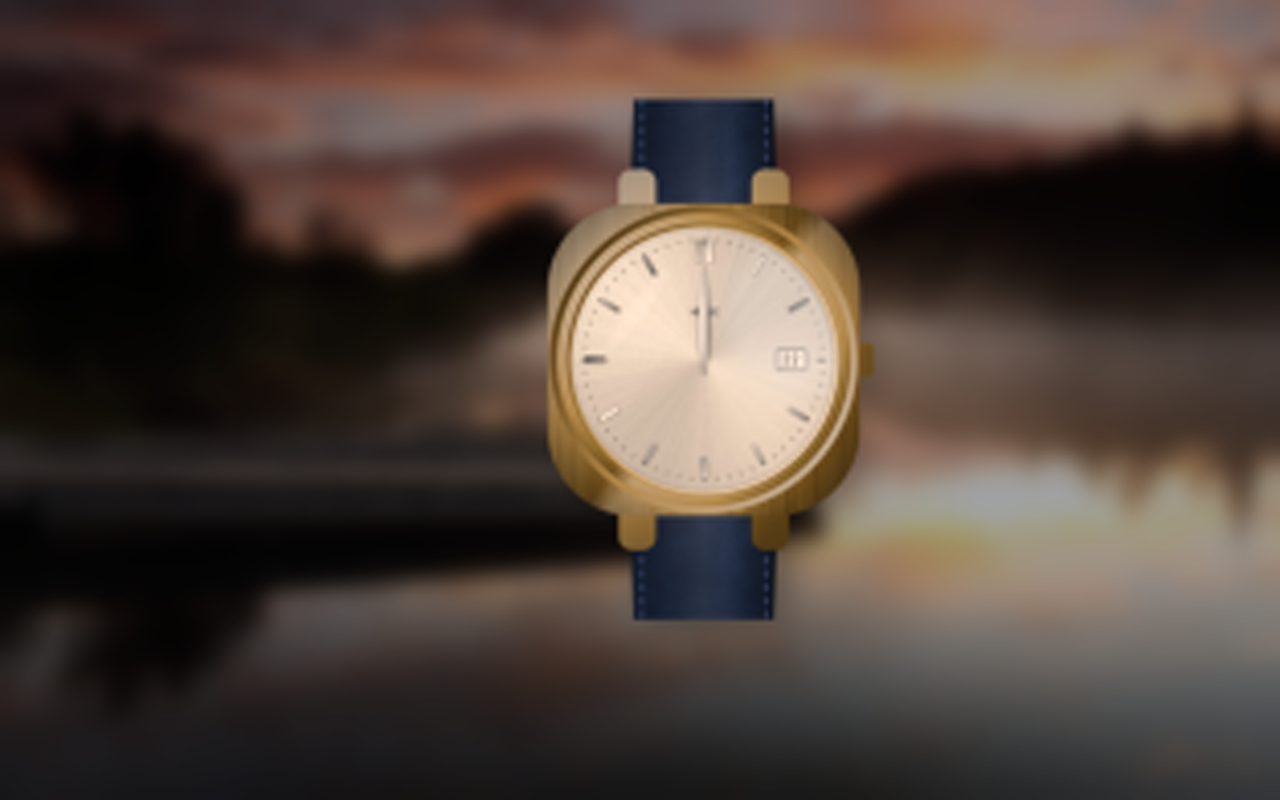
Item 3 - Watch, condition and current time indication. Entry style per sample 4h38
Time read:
12h00
